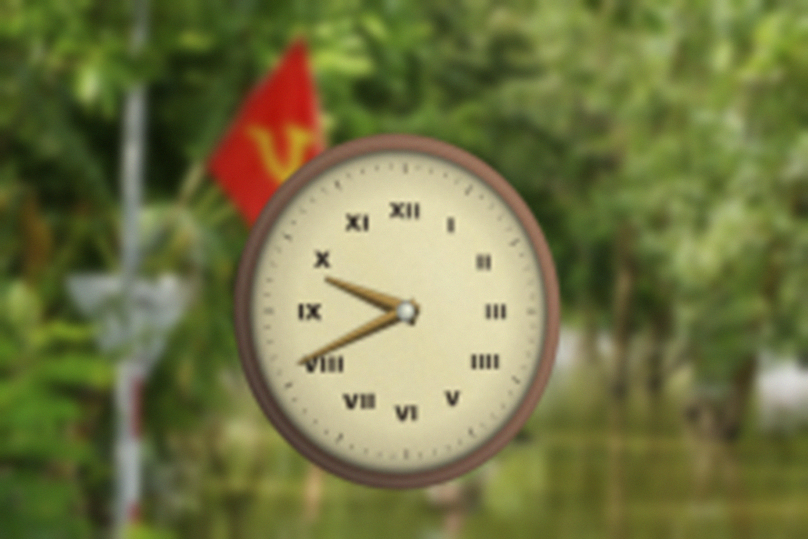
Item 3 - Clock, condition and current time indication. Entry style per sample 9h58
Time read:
9h41
